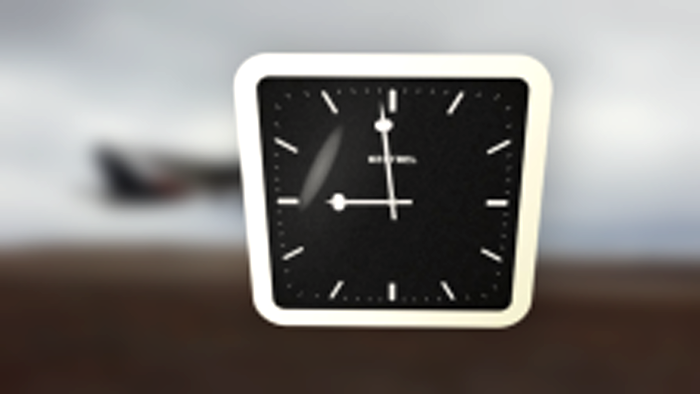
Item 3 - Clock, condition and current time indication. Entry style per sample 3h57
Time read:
8h59
